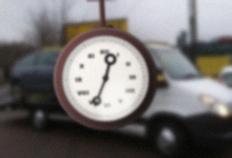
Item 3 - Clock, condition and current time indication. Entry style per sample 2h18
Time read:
12h34
